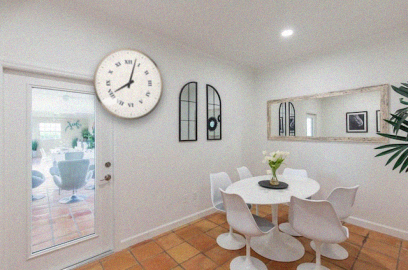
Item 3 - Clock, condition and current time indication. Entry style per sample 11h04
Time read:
8h03
